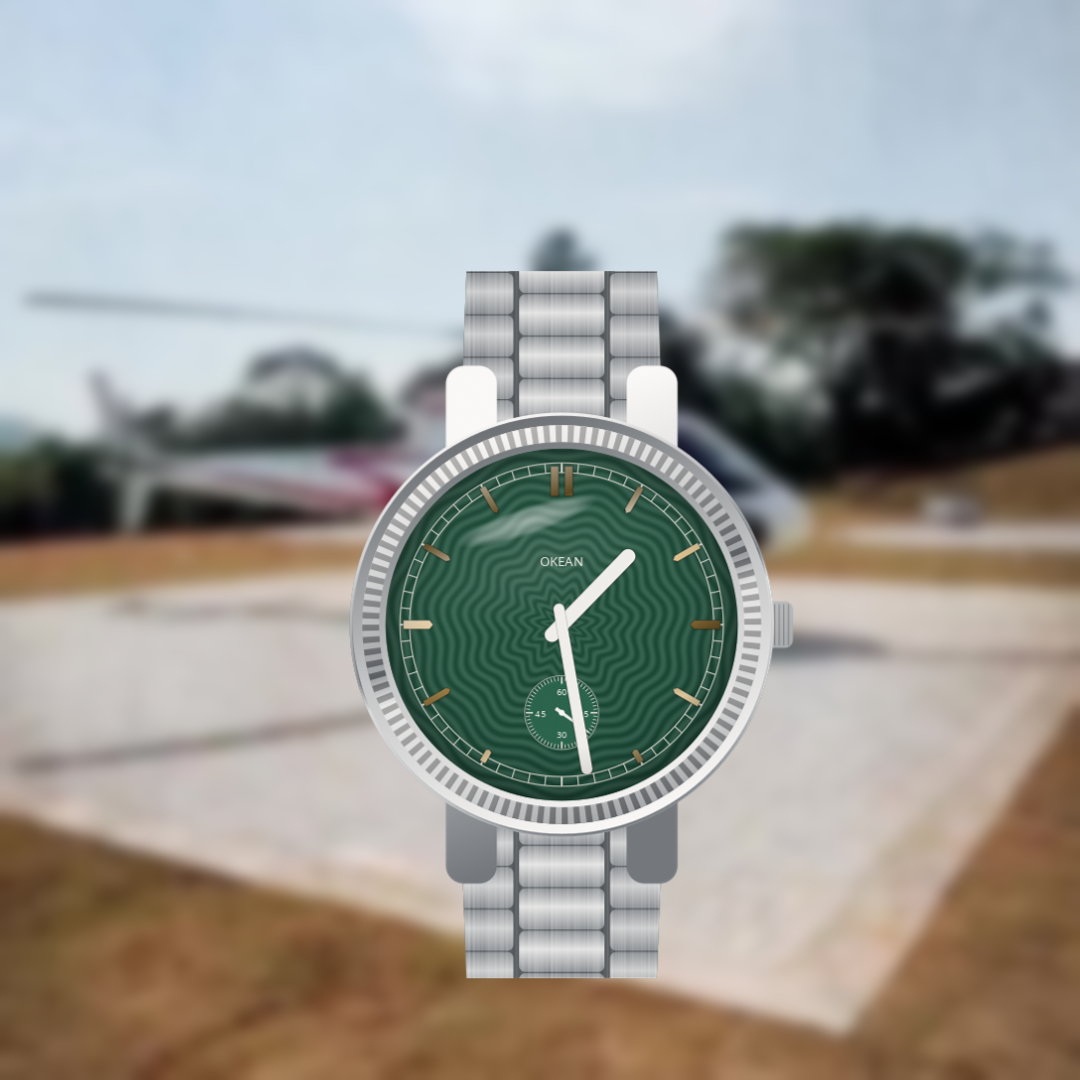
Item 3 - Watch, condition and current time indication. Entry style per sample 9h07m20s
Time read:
1h28m21s
